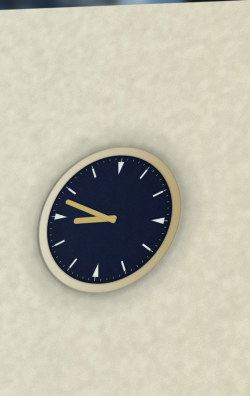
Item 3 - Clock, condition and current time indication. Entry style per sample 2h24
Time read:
8h48
